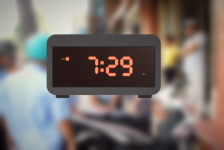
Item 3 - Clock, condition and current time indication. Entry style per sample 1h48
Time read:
7h29
